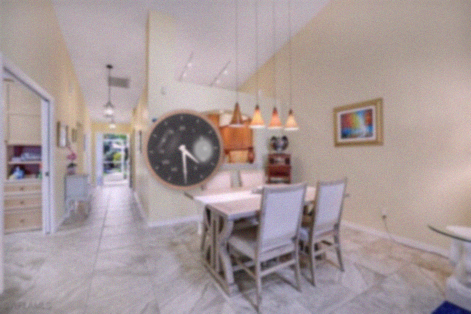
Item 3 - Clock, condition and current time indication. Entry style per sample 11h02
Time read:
4h30
